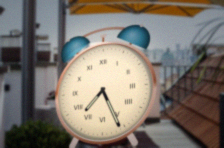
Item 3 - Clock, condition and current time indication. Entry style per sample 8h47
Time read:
7h26
